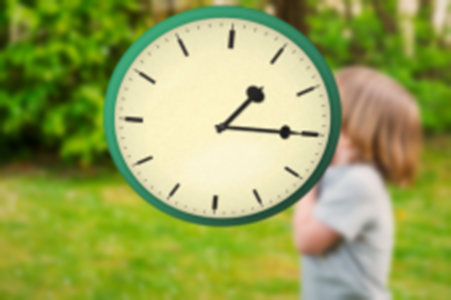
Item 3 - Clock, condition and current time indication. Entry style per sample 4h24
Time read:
1h15
